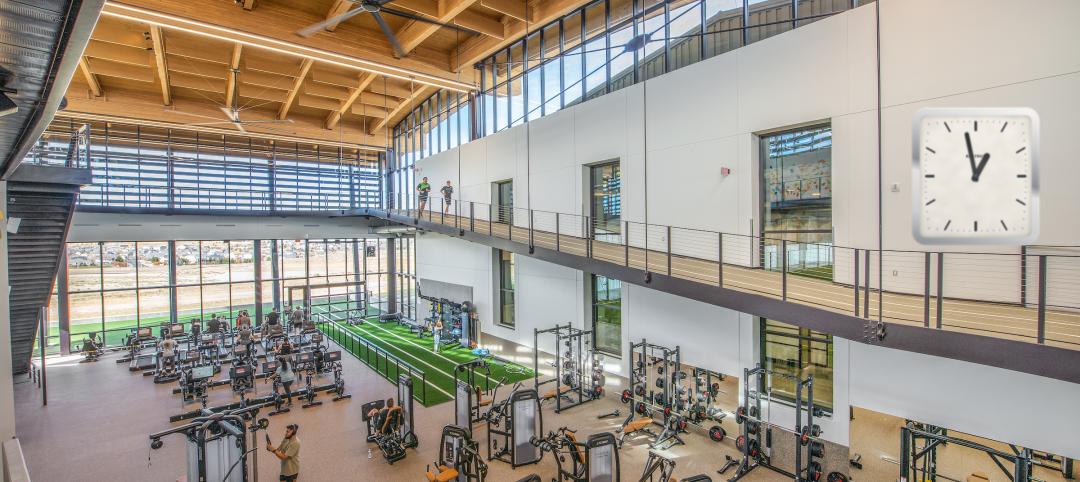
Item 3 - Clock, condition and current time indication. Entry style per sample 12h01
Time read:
12h58
